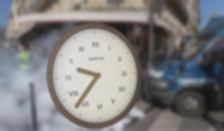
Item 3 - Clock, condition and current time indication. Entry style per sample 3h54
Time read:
9h37
